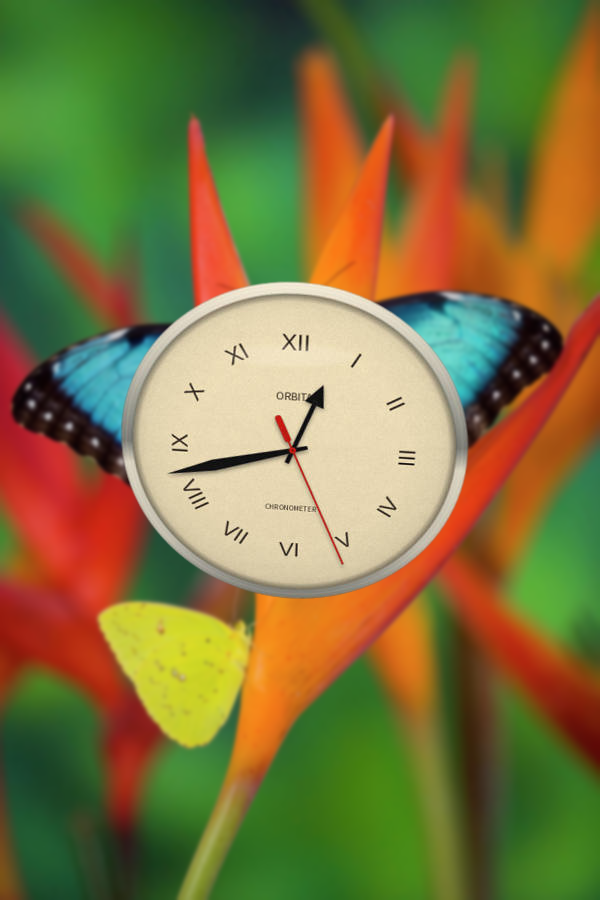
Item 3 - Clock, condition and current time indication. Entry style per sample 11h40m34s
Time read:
12h42m26s
